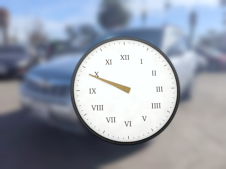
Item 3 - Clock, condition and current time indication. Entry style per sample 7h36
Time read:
9h49
